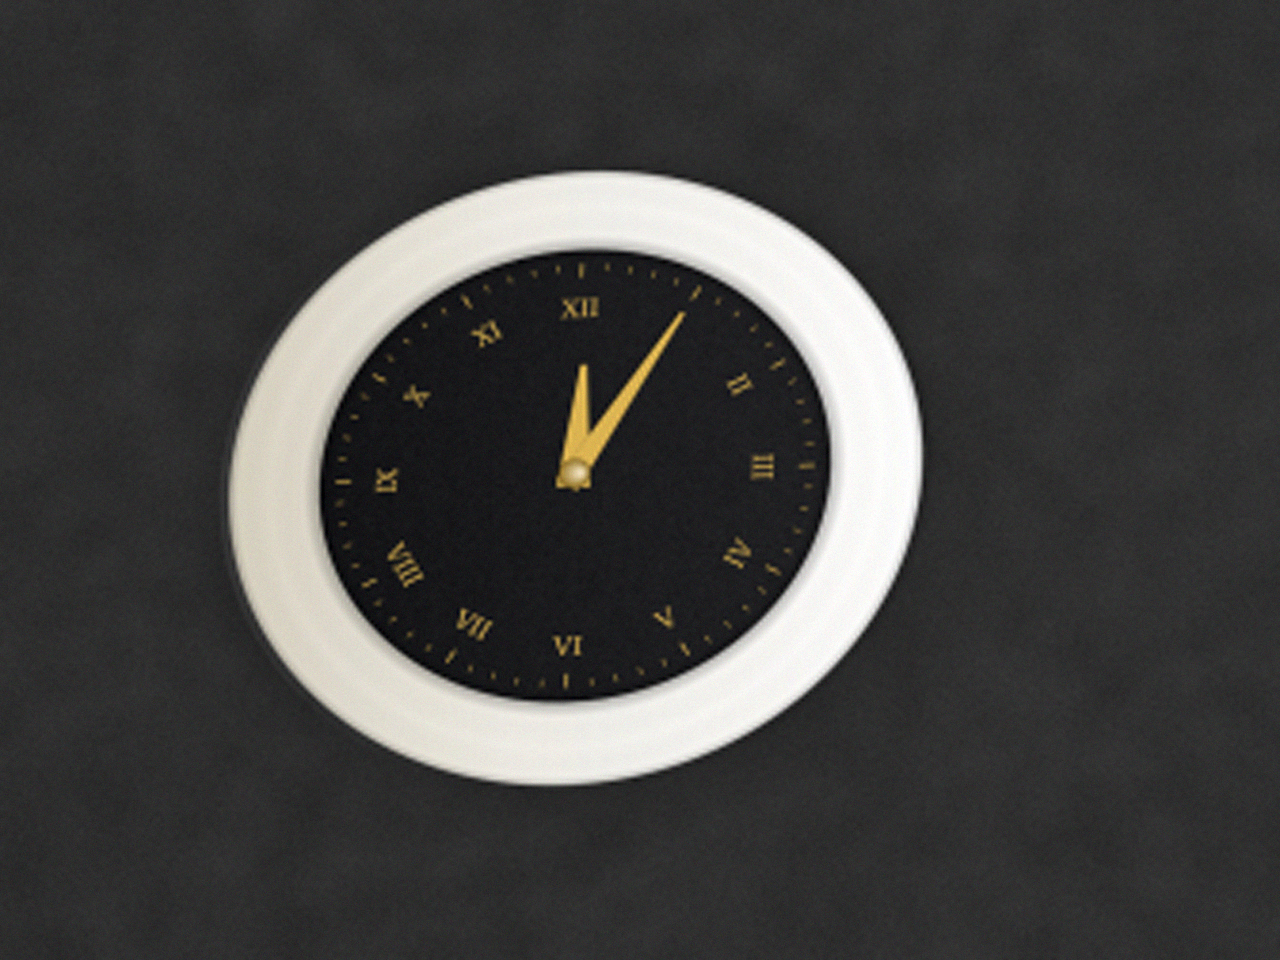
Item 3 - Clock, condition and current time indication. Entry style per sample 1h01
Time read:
12h05
